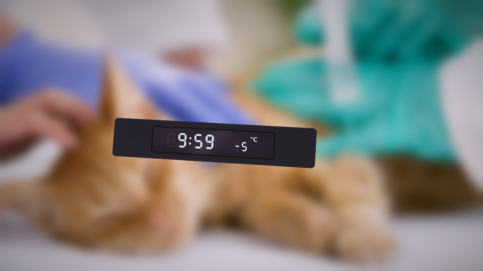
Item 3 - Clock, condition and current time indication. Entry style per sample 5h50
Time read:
9h59
